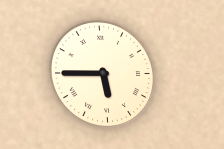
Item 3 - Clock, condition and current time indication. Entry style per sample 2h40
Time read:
5h45
